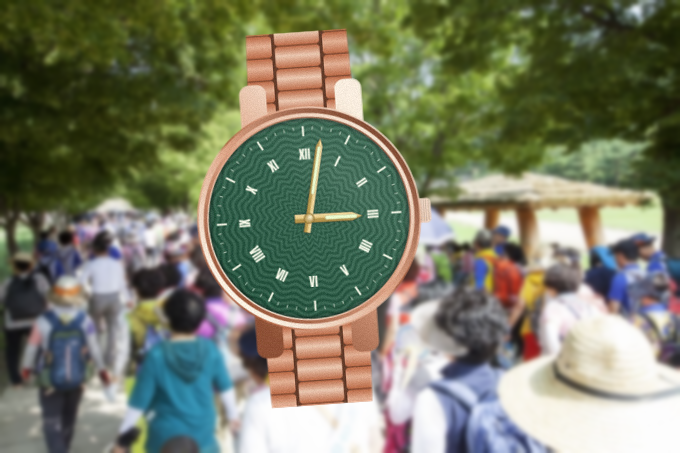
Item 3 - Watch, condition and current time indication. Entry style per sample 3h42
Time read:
3h02
